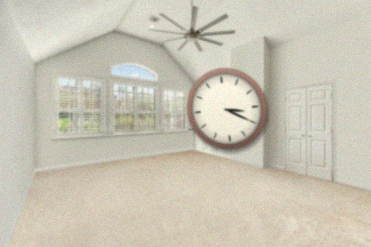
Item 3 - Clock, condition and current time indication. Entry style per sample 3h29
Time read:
3h20
